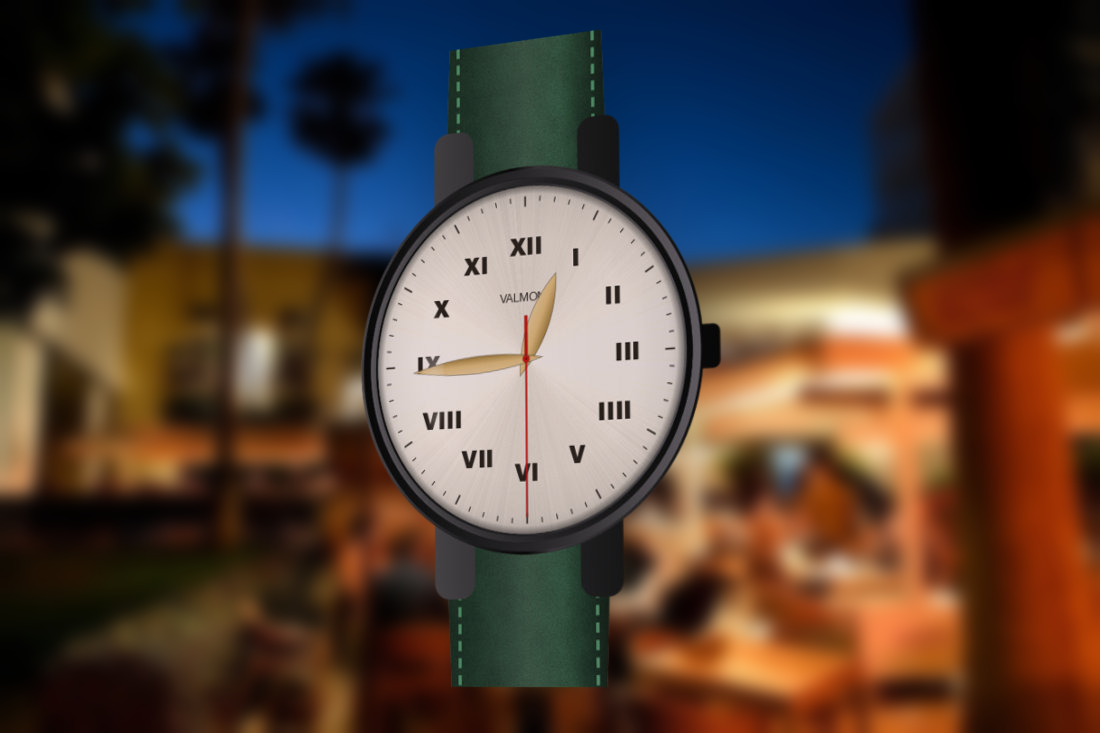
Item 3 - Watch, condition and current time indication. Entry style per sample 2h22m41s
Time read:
12h44m30s
